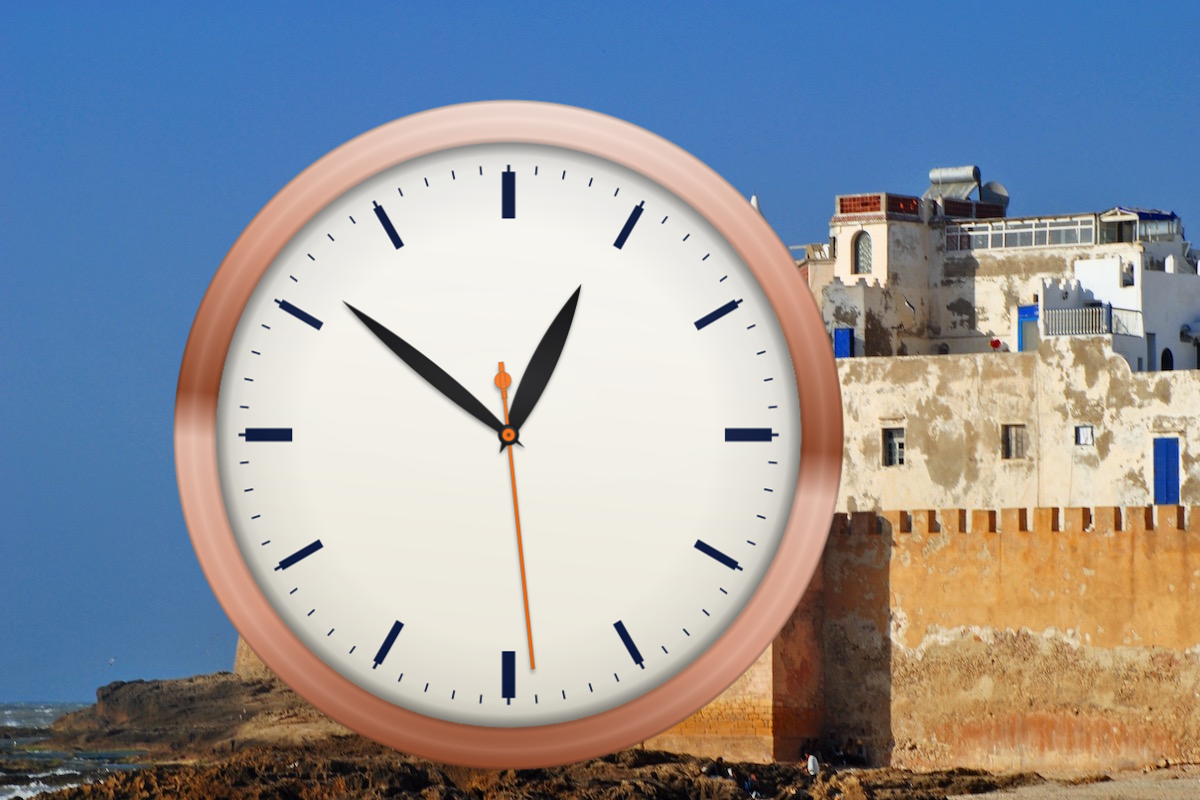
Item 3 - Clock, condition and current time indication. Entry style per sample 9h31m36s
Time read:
12h51m29s
